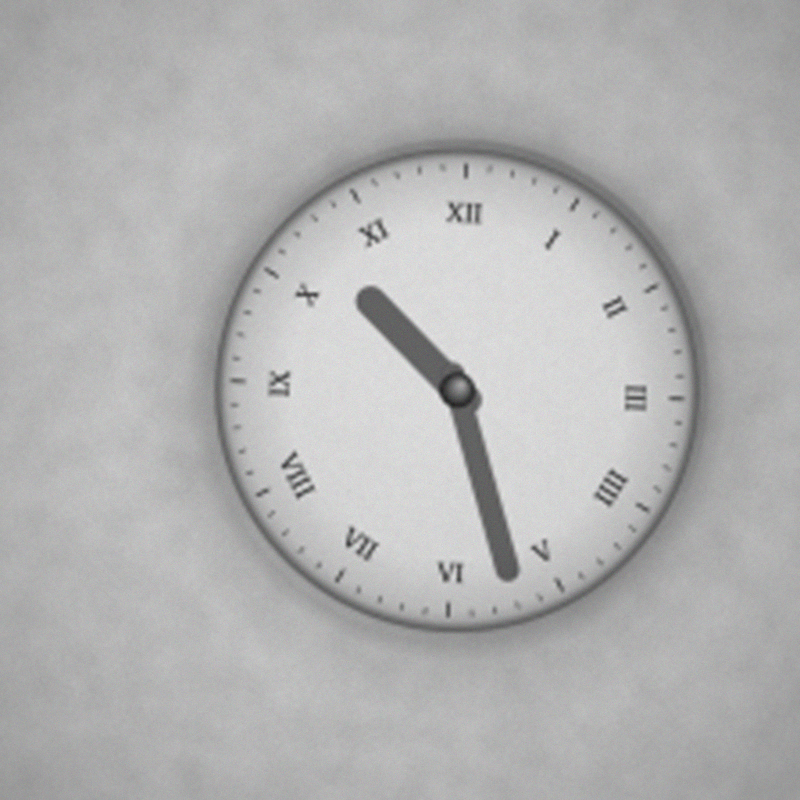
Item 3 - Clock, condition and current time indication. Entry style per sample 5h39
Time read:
10h27
